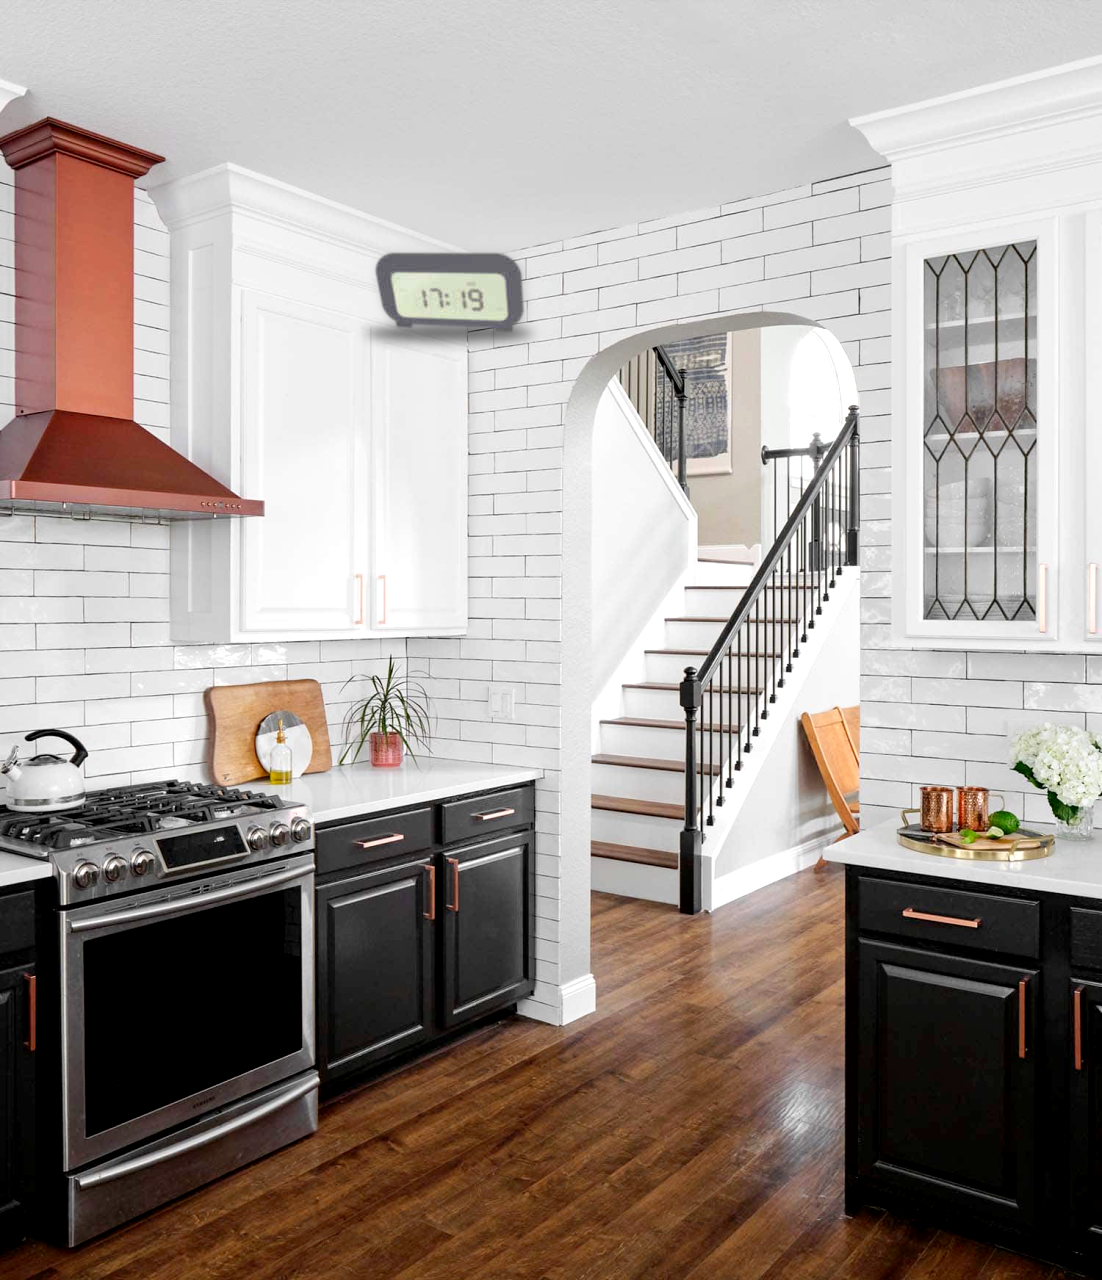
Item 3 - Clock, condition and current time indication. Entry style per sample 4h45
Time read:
17h19
